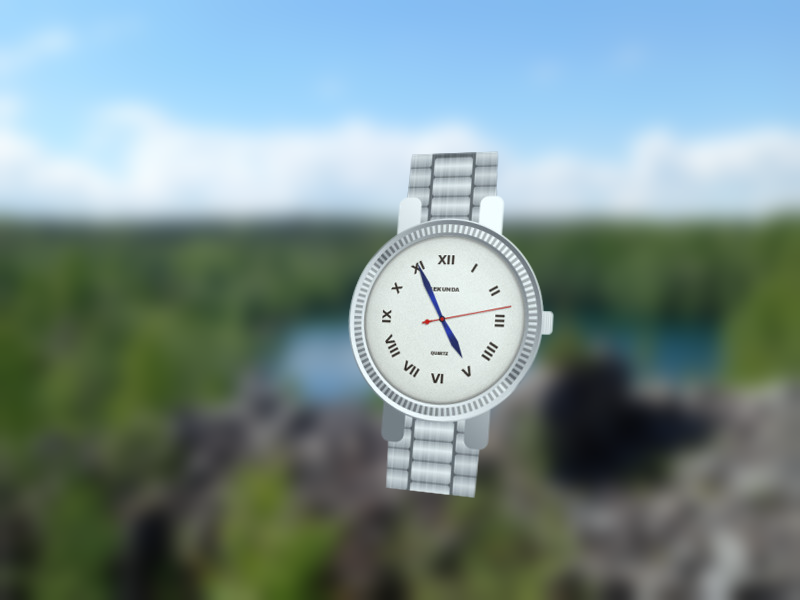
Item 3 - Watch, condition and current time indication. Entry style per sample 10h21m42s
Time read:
4h55m13s
